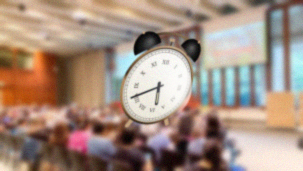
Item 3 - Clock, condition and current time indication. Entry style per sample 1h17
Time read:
5h41
